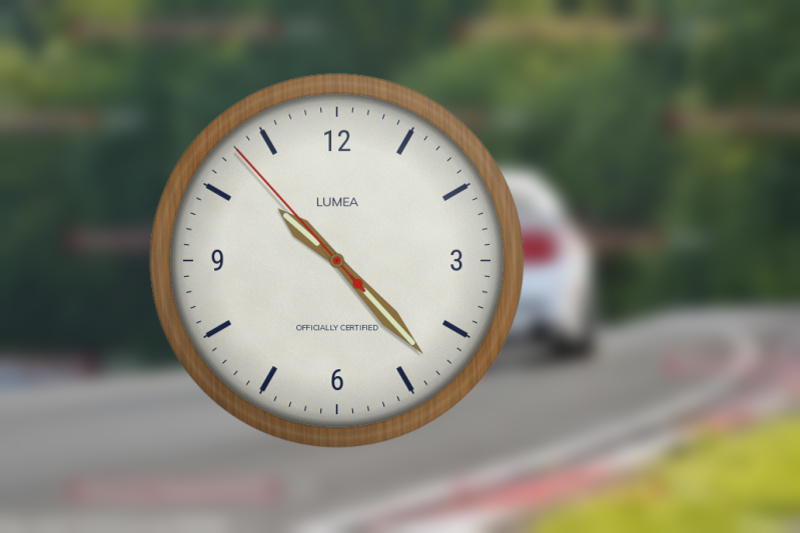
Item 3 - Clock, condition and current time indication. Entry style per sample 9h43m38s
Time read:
10h22m53s
